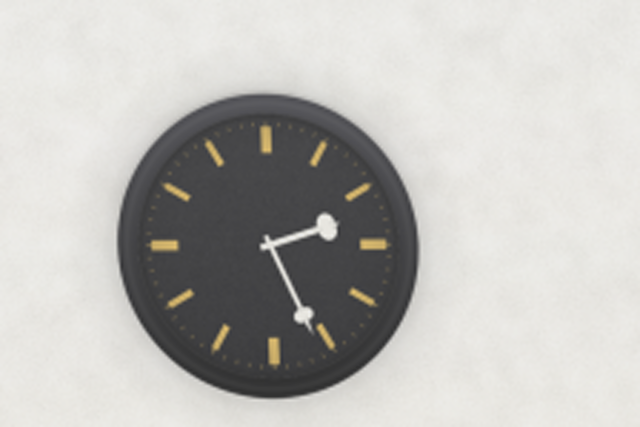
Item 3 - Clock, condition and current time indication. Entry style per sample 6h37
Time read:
2h26
